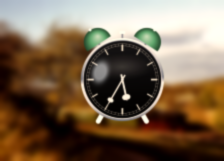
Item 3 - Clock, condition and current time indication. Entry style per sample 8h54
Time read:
5h35
